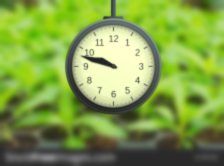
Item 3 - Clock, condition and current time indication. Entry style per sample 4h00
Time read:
9h48
